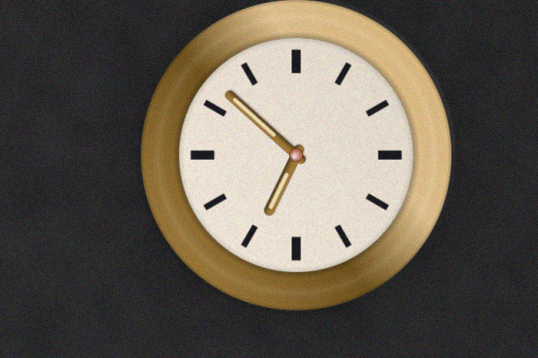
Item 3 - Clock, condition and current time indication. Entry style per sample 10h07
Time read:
6h52
